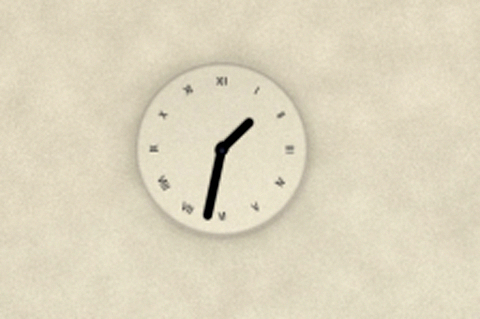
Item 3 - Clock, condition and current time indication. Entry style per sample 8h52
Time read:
1h32
